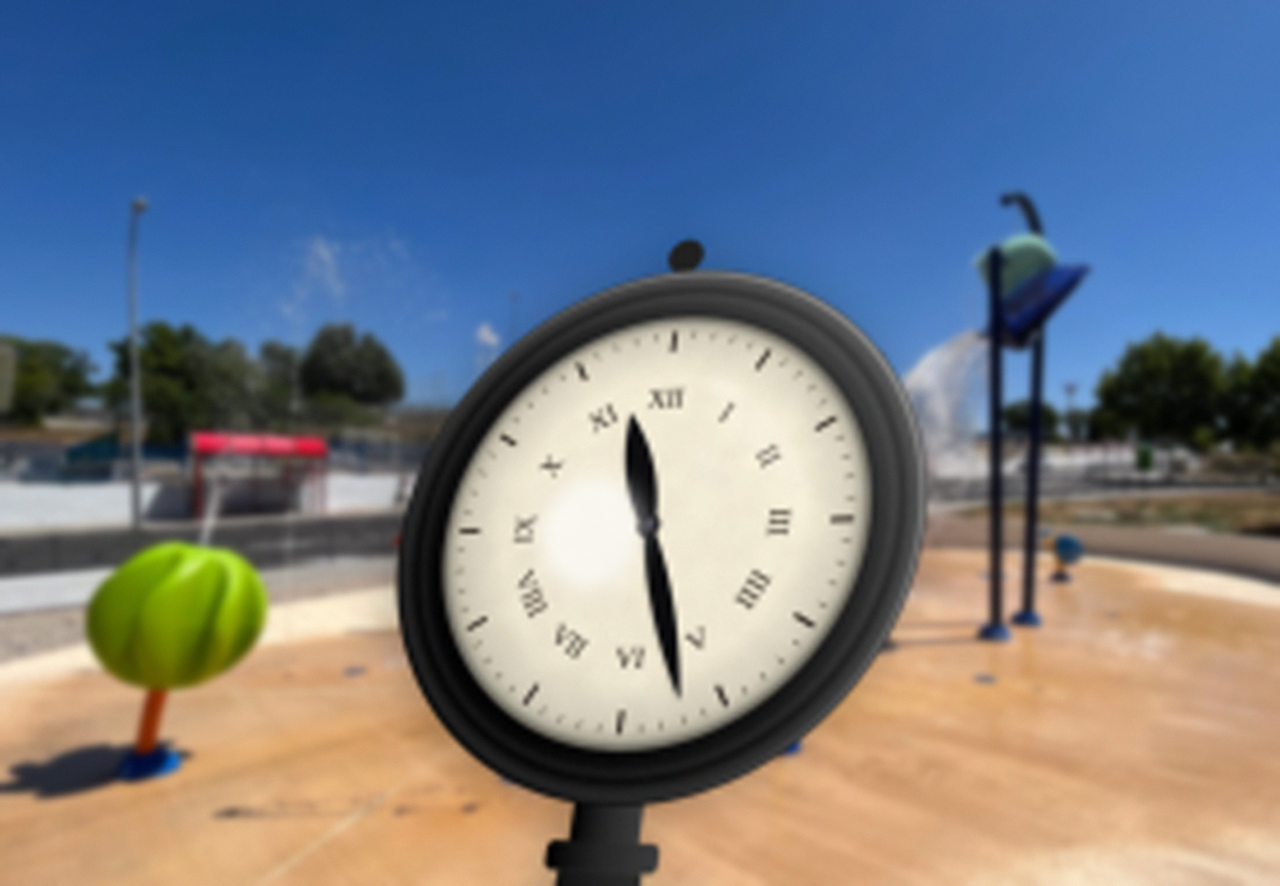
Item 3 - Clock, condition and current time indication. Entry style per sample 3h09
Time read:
11h27
